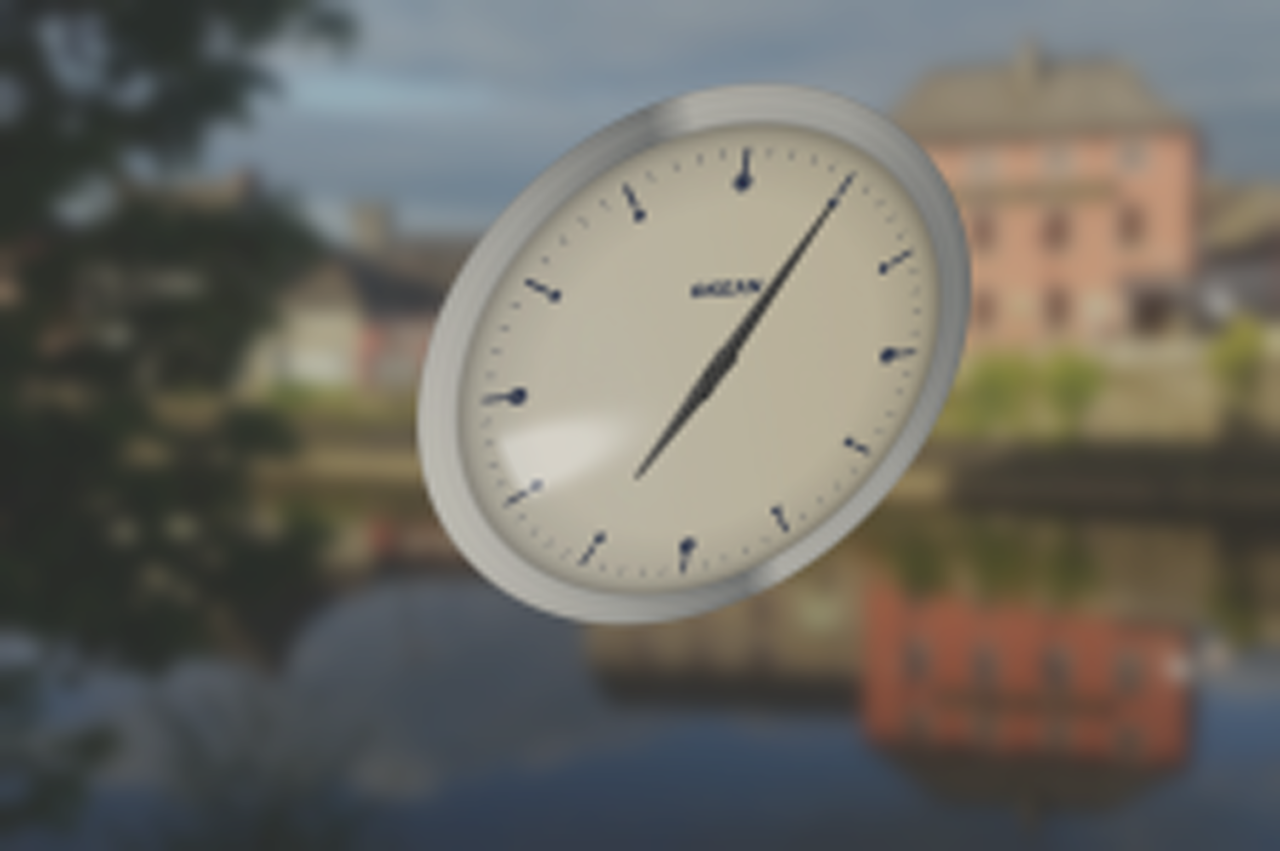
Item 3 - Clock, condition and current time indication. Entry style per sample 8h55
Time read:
7h05
